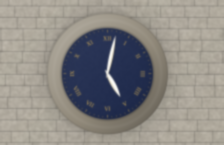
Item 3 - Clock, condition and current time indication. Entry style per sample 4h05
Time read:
5h02
